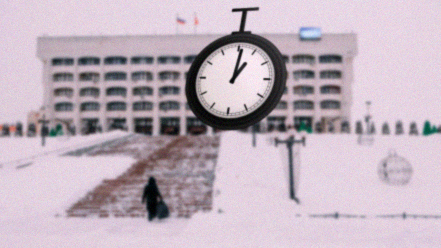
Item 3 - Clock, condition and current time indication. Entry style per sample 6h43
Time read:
1h01
